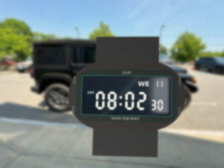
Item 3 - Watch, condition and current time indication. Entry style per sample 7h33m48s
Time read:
8h02m30s
